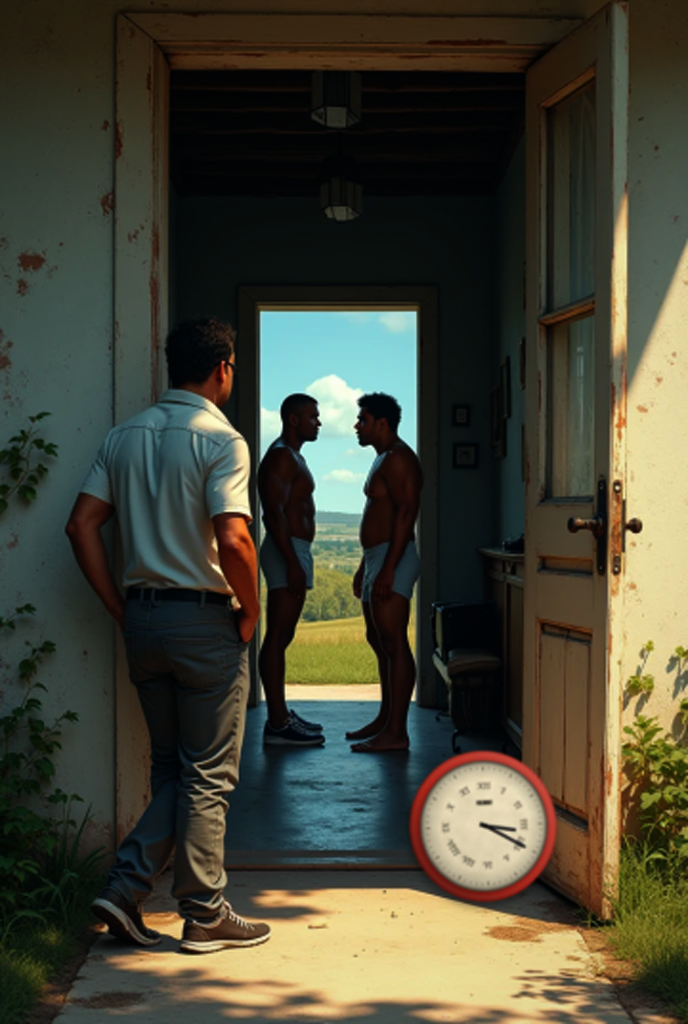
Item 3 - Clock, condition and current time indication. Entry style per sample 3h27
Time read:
3h20
